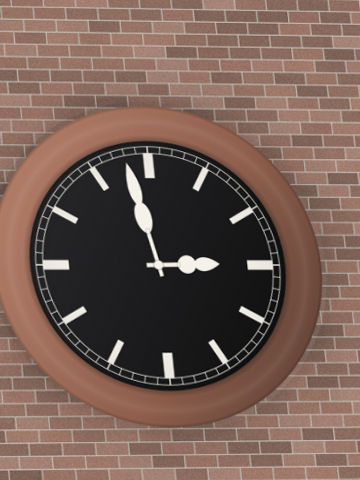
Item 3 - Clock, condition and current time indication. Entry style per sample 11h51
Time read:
2h58
